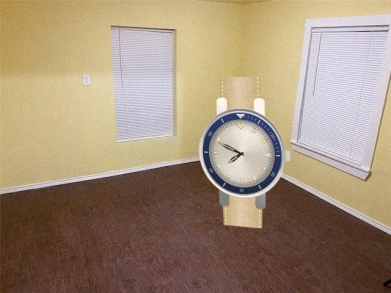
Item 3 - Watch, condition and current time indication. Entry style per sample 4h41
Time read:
7h49
